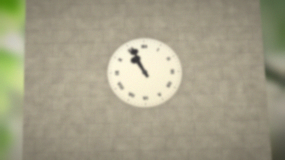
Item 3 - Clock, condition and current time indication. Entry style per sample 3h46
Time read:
10h56
